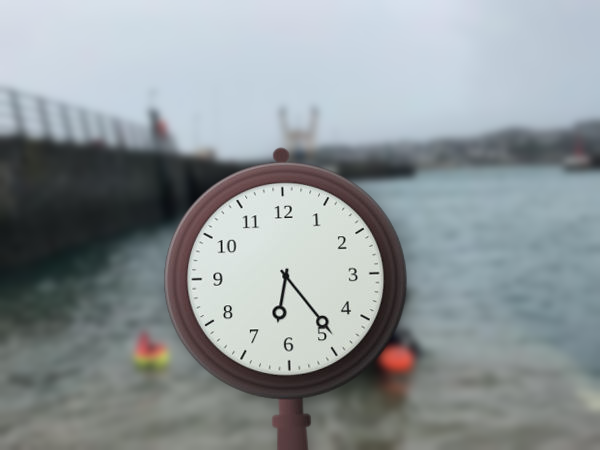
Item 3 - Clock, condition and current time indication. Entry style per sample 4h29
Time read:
6h24
